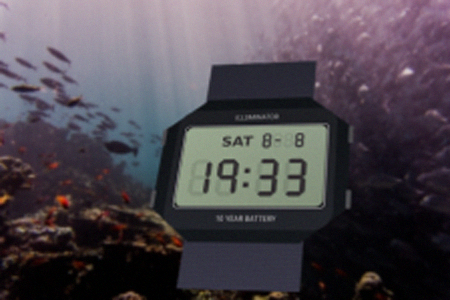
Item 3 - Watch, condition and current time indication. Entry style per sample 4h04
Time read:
19h33
